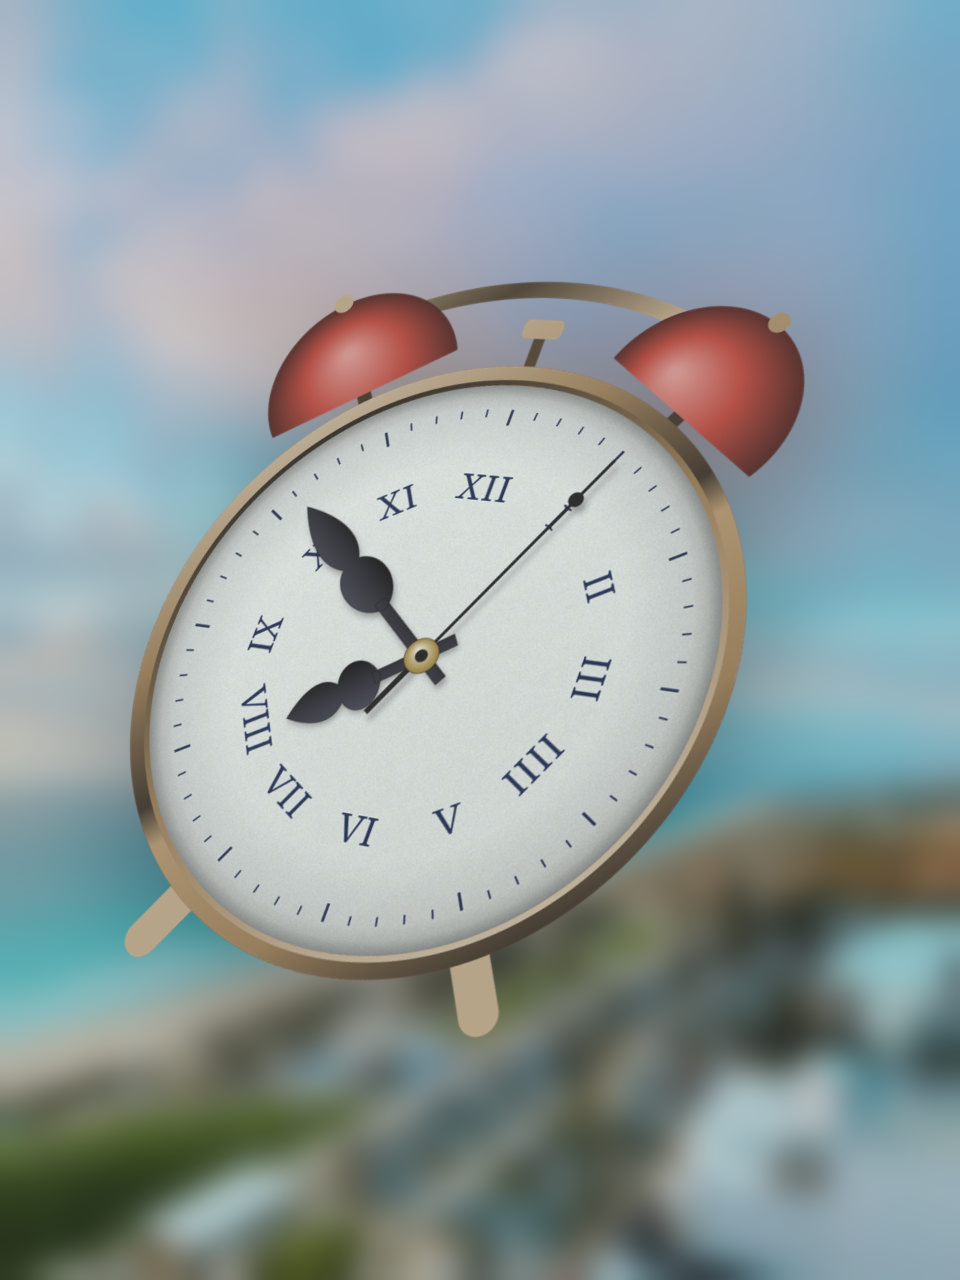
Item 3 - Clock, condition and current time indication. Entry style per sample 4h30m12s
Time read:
7h51m05s
